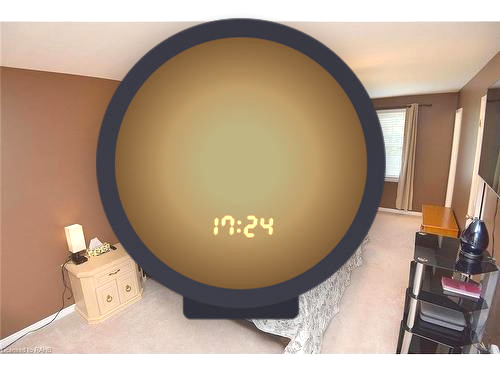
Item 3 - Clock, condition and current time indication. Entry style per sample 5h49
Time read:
17h24
